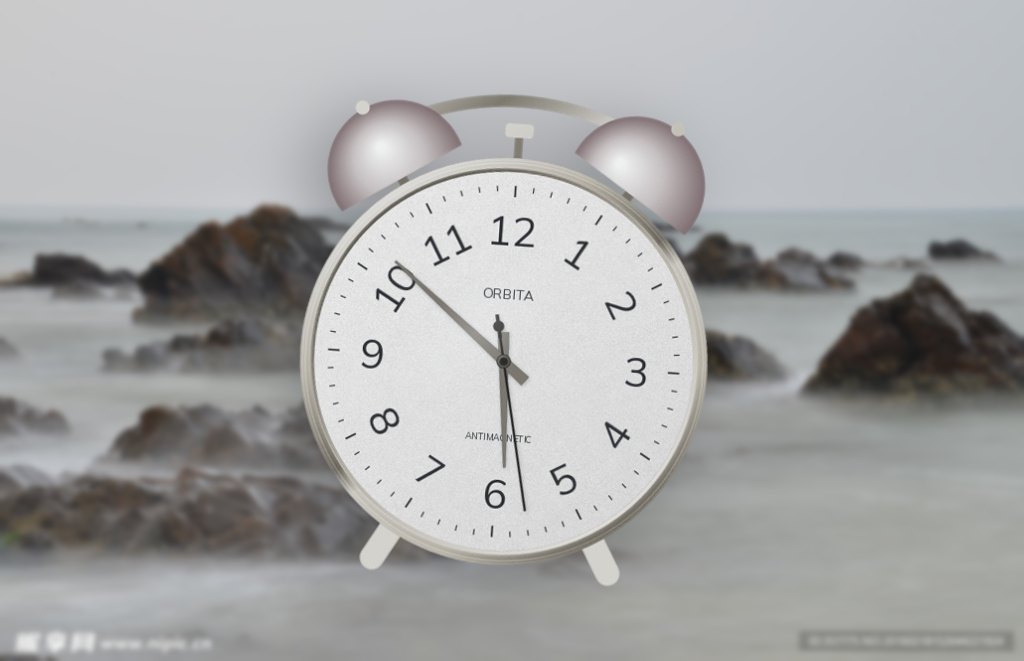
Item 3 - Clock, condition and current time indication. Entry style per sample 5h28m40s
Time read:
5h51m28s
